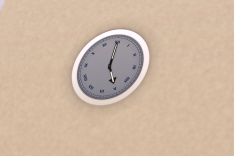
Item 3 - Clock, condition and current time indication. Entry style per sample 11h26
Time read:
5h00
